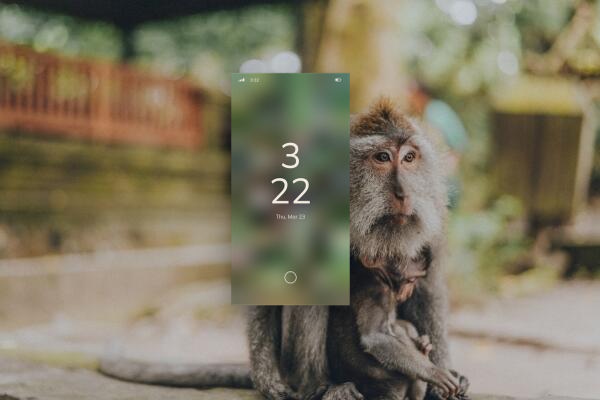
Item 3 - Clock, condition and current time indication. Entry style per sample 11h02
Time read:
3h22
